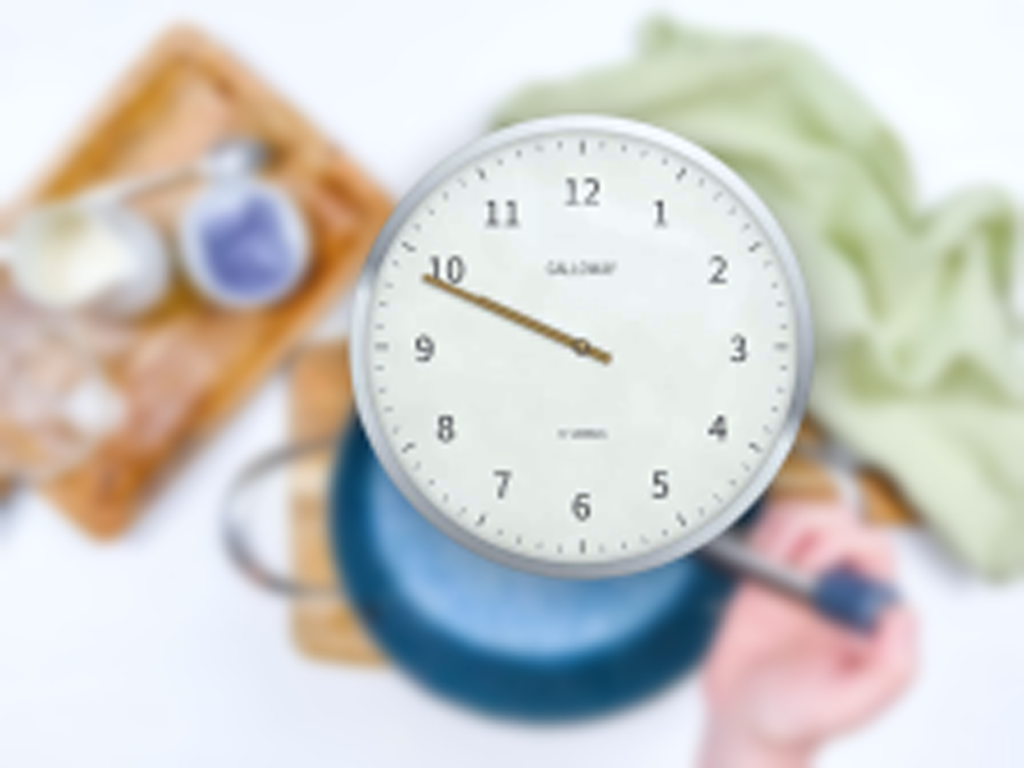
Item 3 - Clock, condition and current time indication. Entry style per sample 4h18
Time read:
9h49
